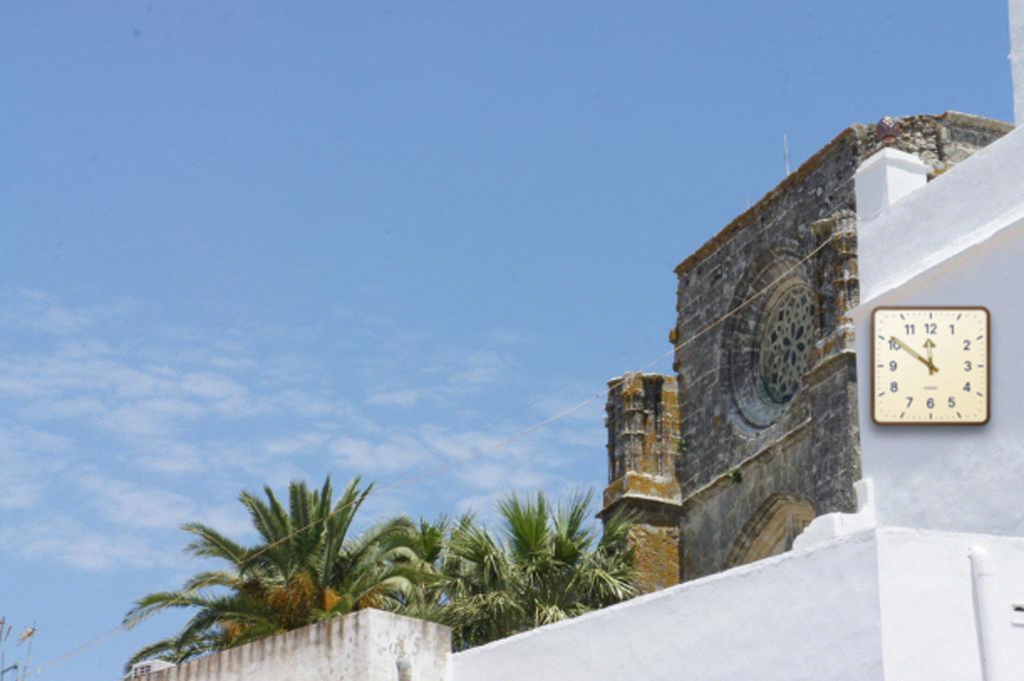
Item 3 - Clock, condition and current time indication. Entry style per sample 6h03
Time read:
11h51
